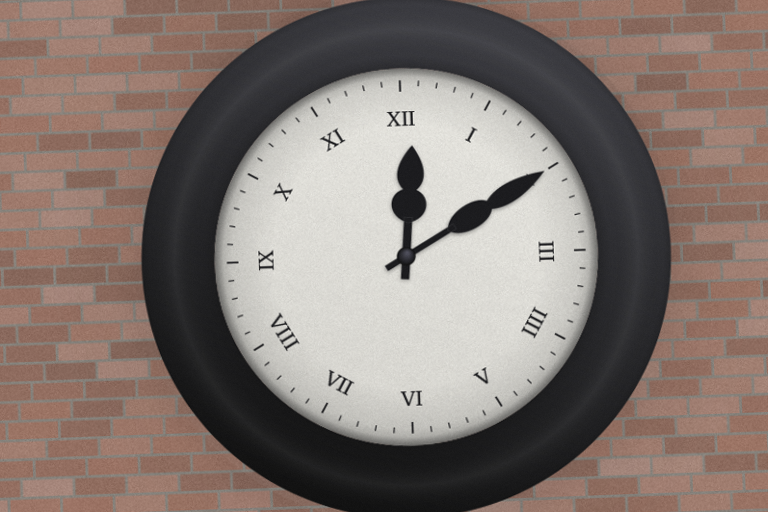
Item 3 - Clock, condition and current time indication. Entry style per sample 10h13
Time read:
12h10
